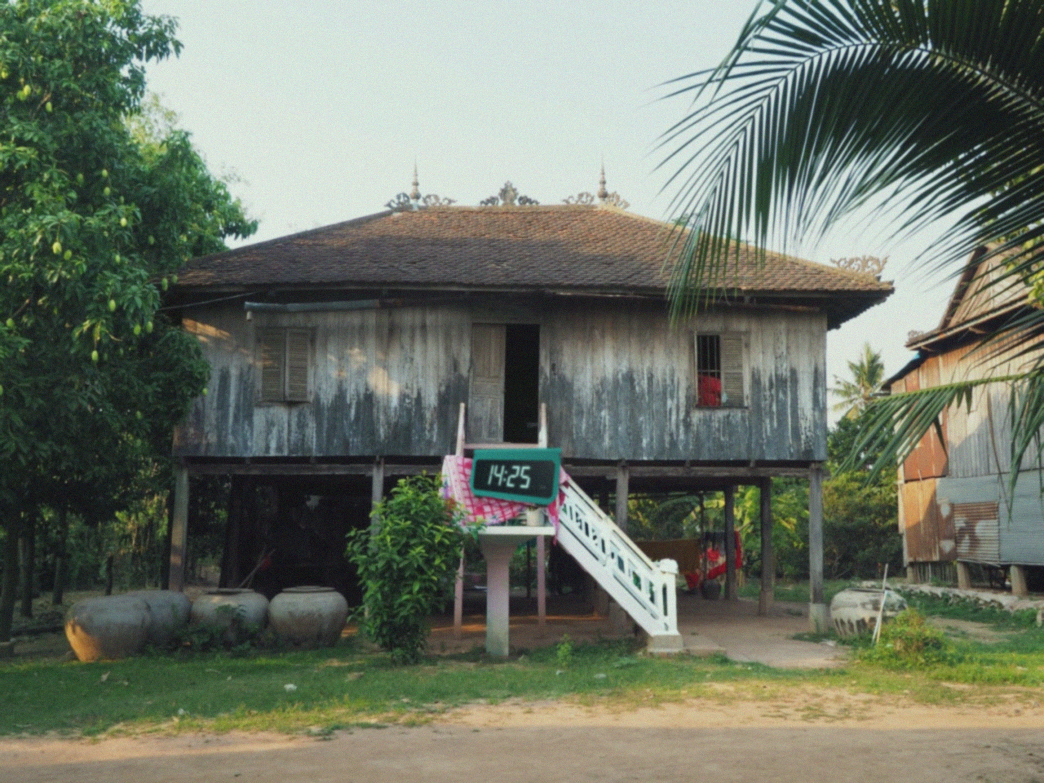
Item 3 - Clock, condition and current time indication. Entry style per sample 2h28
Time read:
14h25
